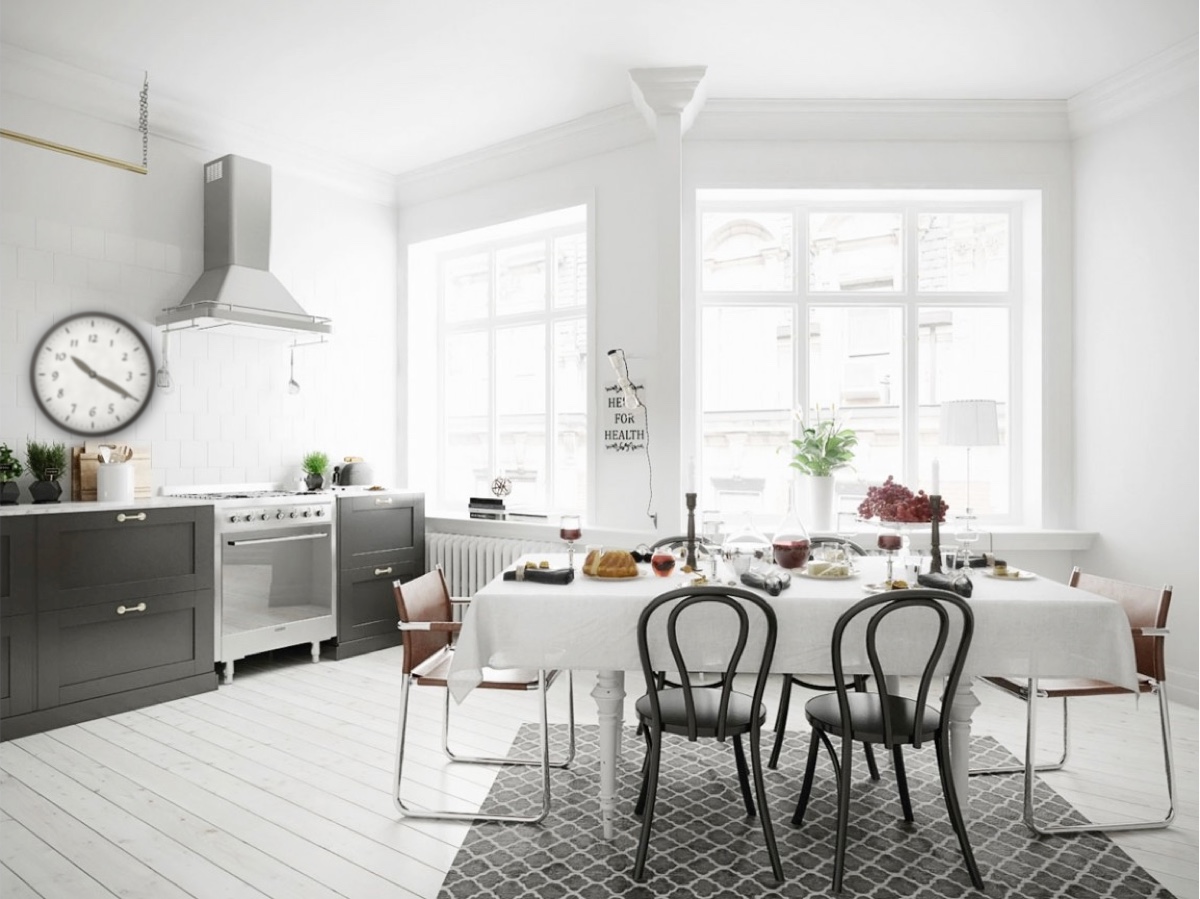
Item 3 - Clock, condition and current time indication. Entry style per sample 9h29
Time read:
10h20
